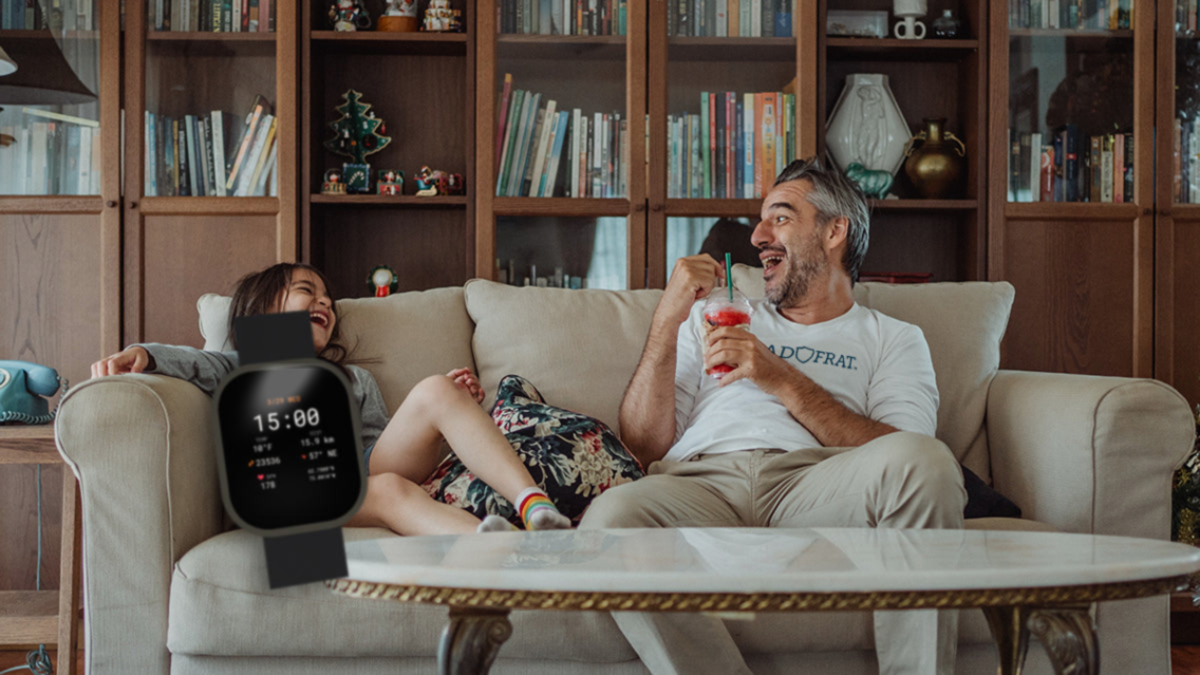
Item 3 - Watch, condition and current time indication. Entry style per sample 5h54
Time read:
15h00
